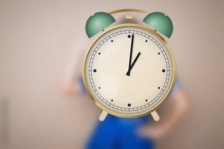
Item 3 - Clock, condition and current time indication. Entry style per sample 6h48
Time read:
1h01
